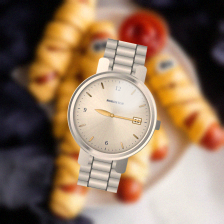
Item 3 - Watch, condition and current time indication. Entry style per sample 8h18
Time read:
9h15
